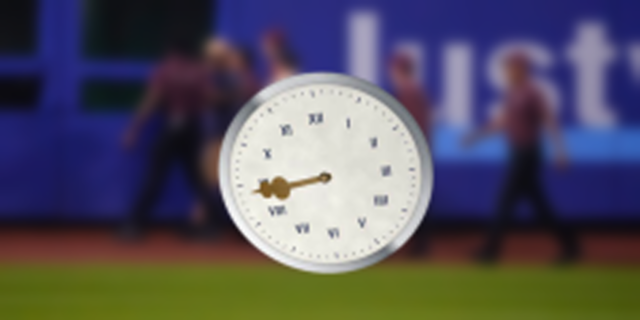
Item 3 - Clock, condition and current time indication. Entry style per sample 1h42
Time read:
8h44
